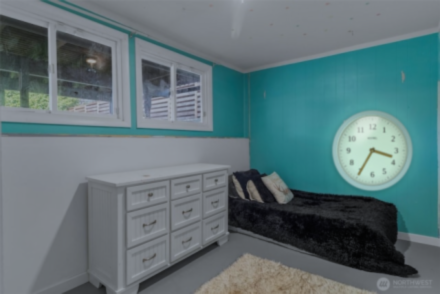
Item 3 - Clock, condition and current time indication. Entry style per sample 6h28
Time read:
3h35
